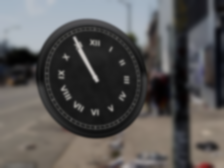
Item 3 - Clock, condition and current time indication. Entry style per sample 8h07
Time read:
10h55
